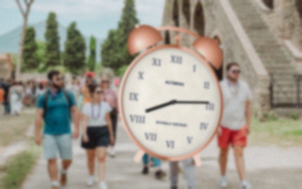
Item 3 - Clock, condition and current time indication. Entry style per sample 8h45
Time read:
8h14
